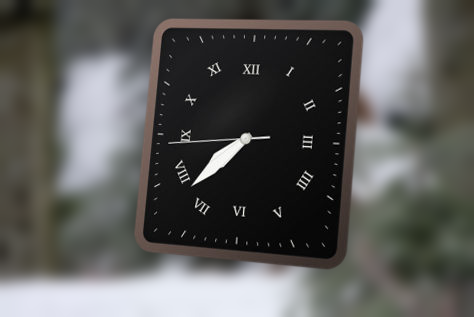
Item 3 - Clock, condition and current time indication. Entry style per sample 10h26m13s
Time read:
7h37m44s
